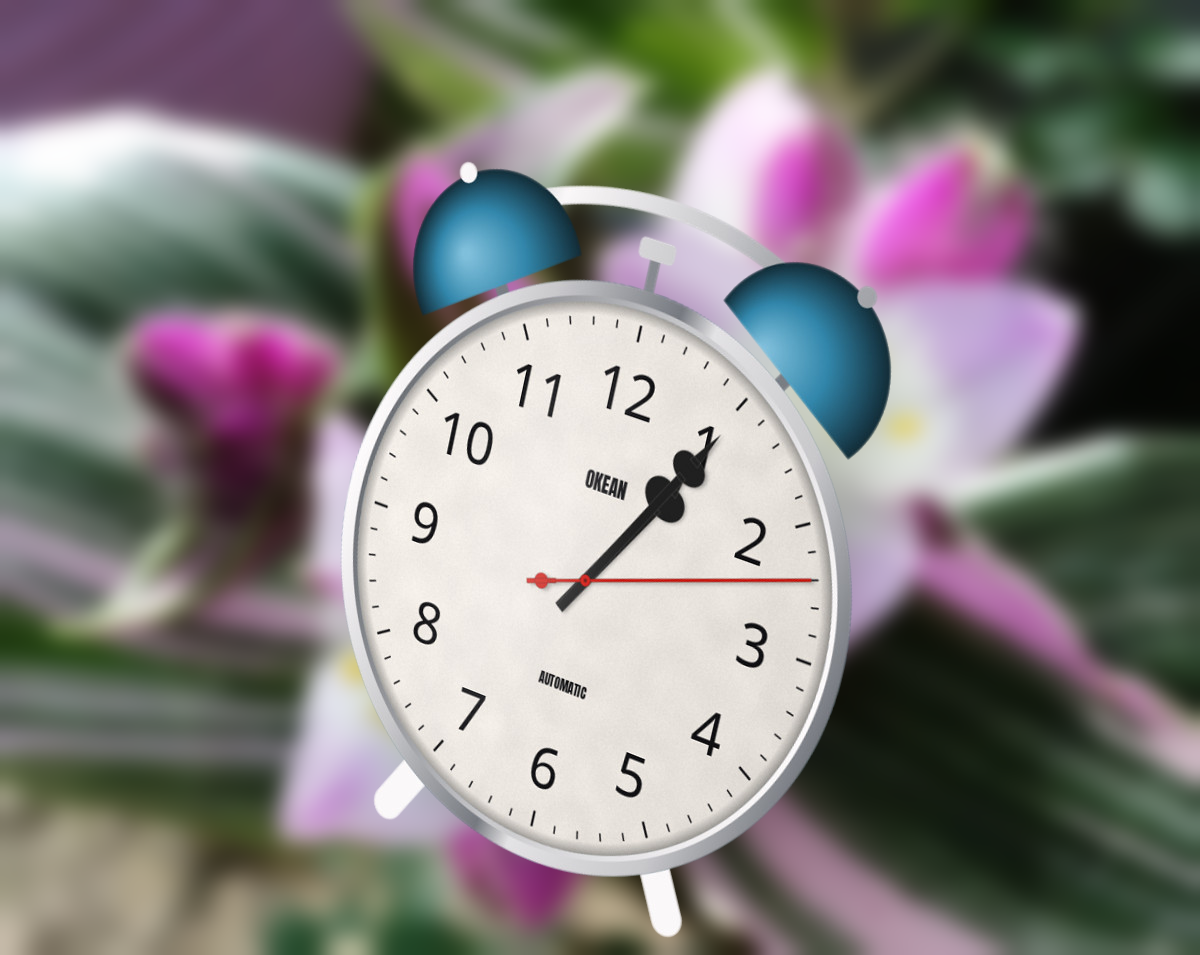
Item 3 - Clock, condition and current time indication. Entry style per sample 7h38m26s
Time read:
1h05m12s
